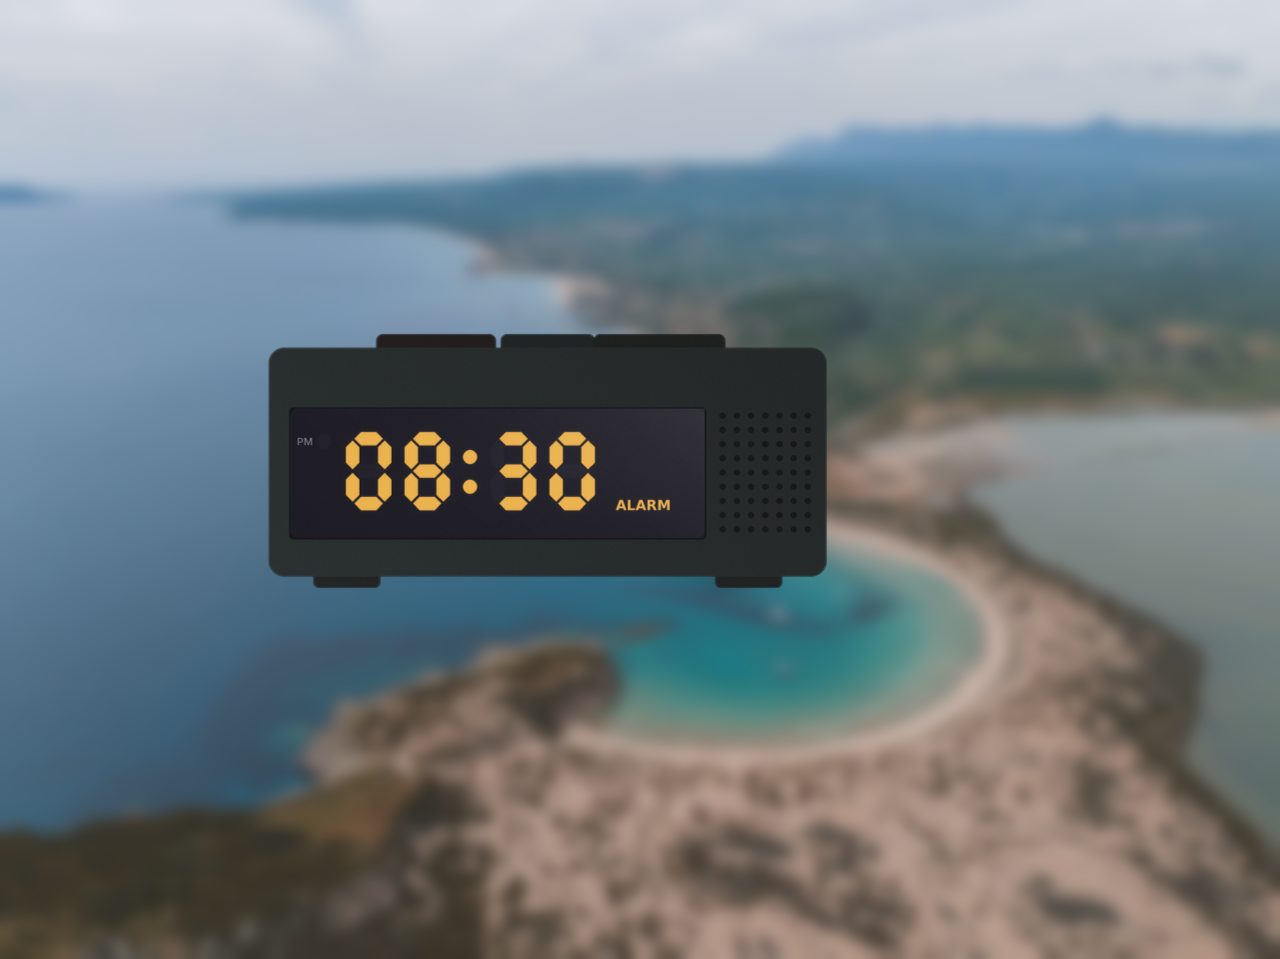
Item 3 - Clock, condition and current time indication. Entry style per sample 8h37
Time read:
8h30
